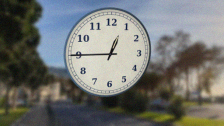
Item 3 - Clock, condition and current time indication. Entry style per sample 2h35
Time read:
12h45
